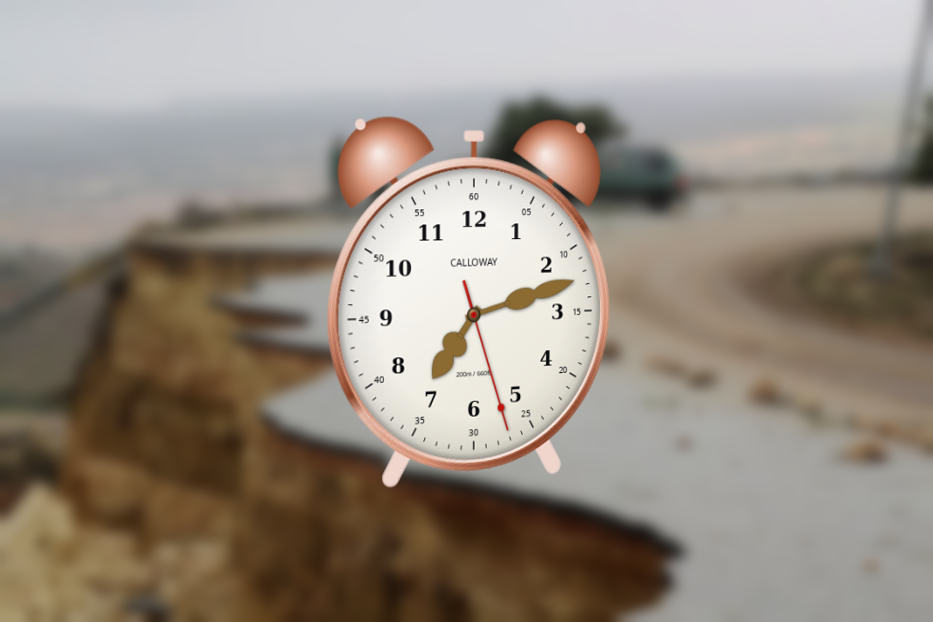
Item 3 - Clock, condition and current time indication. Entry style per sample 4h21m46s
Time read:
7h12m27s
